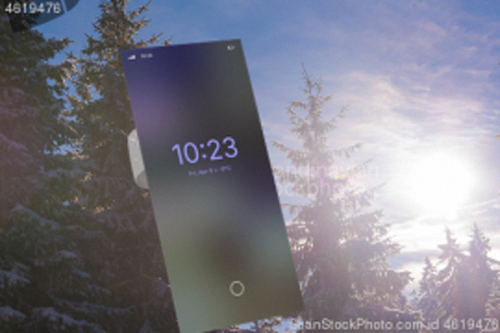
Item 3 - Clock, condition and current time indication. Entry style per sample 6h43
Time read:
10h23
